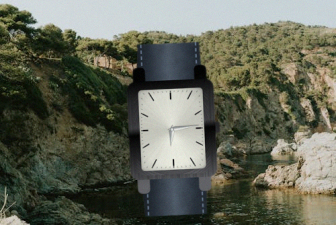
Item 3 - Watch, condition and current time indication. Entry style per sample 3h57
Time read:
6h14
